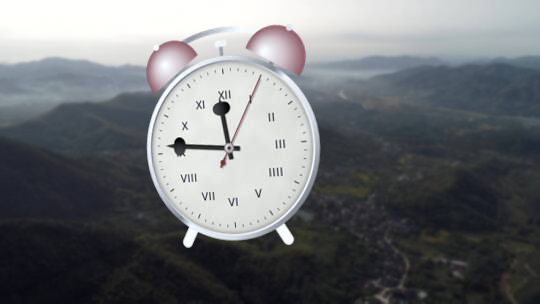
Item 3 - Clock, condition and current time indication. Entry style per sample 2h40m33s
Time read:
11h46m05s
